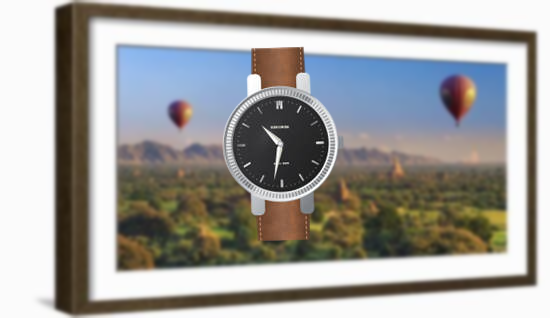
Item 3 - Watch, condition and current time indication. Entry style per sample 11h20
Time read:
10h32
